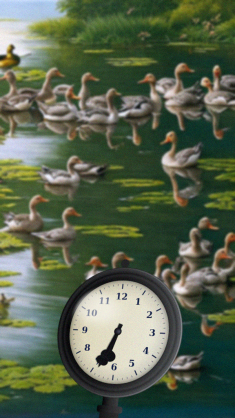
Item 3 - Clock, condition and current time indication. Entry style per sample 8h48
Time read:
6h34
